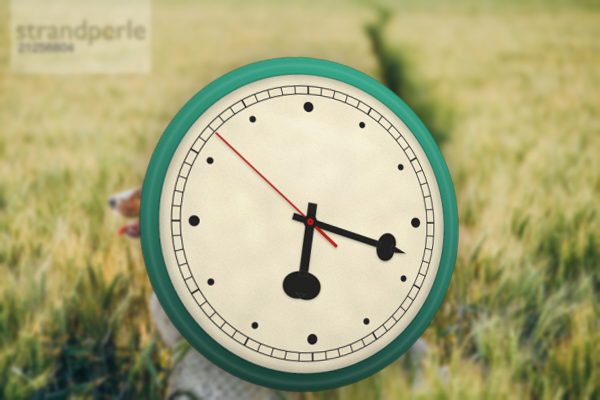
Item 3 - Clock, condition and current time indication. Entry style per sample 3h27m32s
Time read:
6h17m52s
